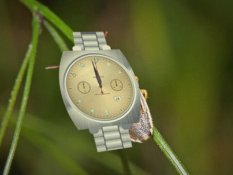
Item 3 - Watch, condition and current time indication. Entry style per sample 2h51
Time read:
11h59
